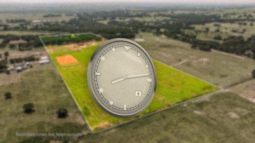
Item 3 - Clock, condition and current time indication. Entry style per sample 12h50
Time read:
8h13
